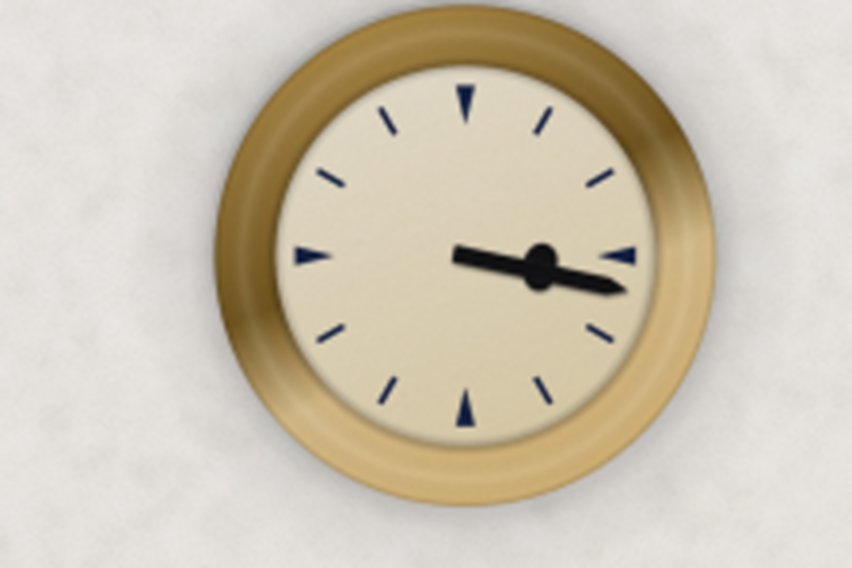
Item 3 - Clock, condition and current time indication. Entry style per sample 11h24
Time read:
3h17
